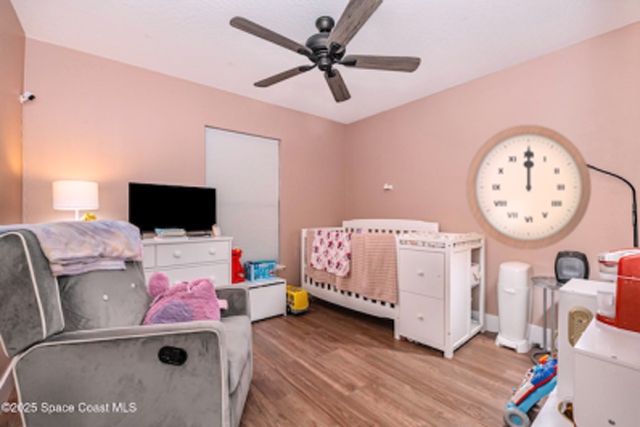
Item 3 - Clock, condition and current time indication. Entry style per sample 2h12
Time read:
12h00
